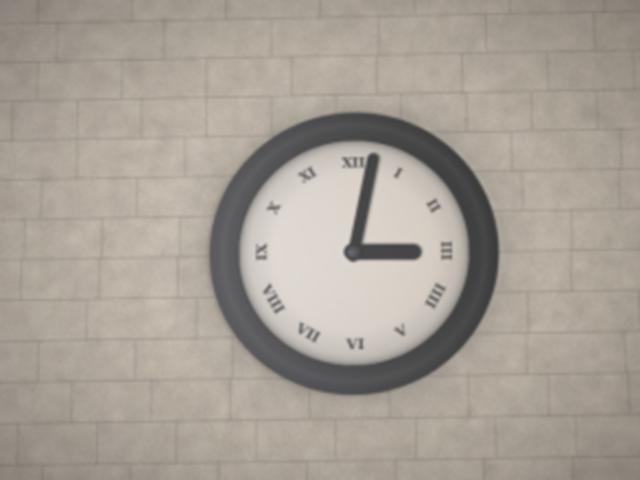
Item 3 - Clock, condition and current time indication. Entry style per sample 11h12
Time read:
3h02
